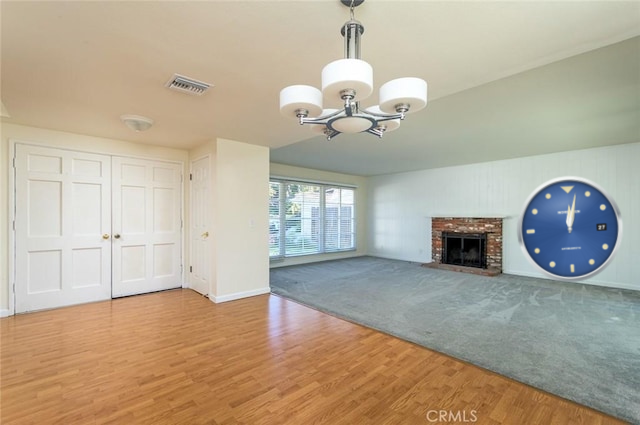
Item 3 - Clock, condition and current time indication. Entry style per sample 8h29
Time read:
12h02
